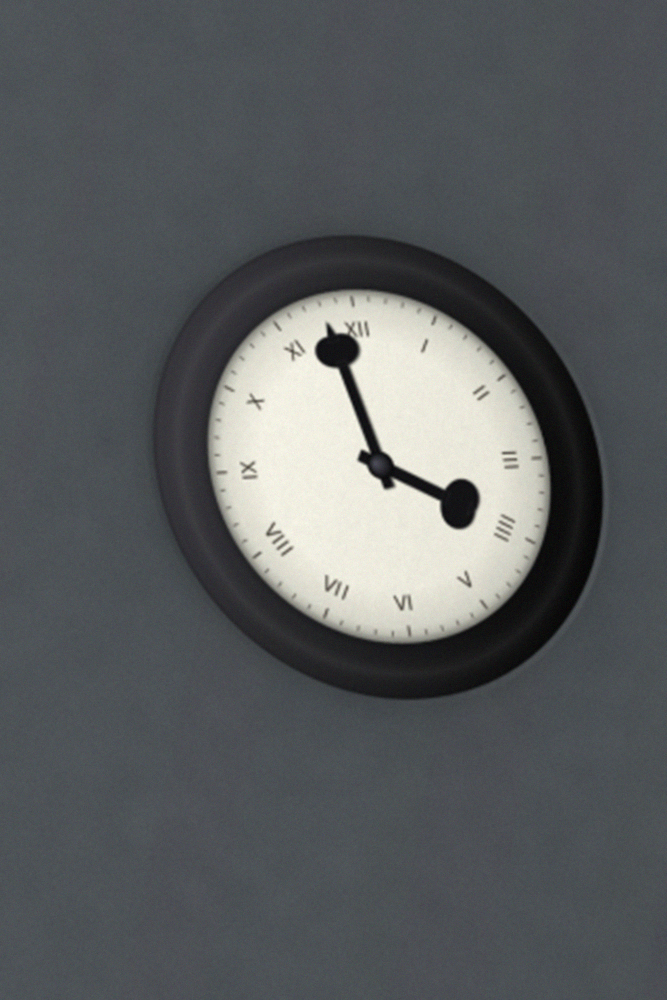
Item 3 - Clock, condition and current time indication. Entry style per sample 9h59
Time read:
3h58
